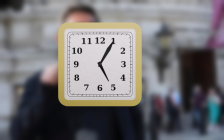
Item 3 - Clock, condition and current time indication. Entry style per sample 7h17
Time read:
5h05
